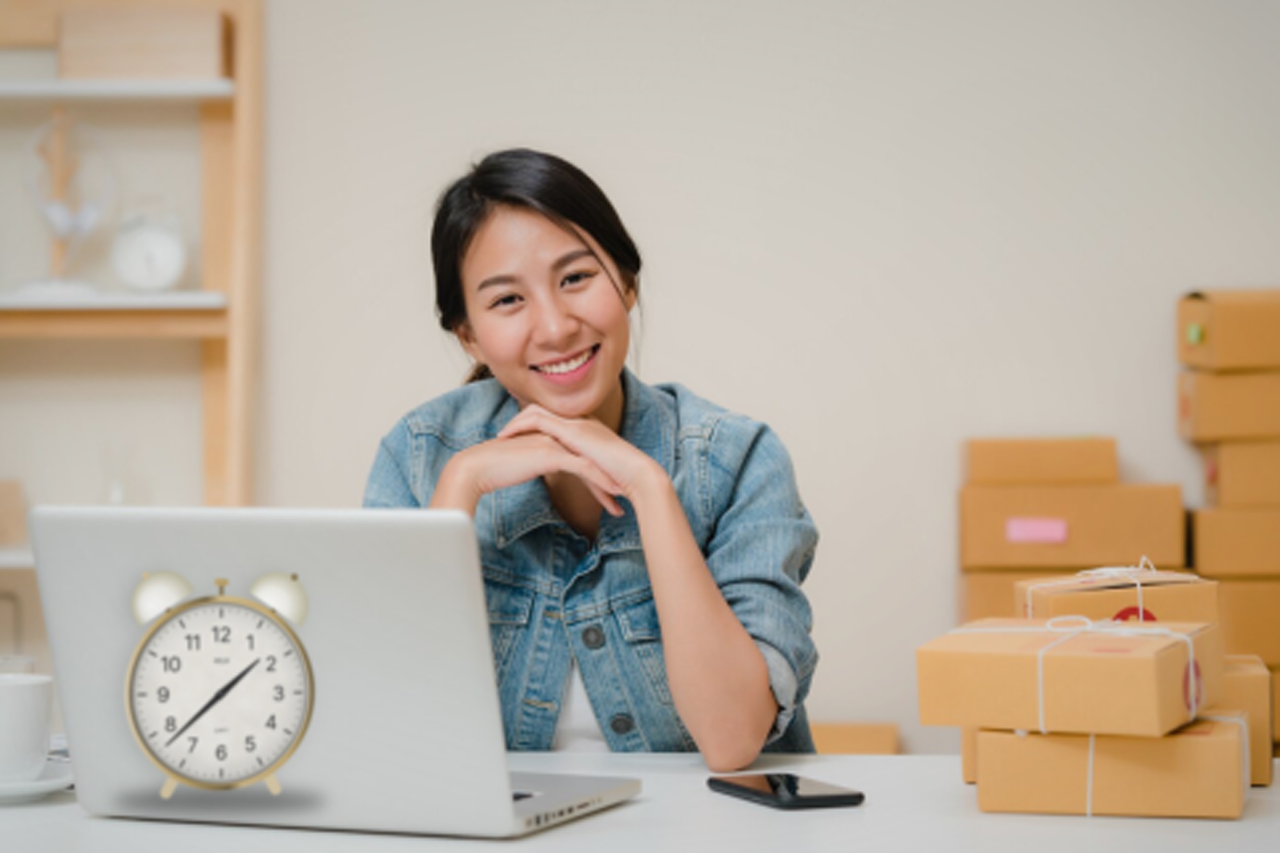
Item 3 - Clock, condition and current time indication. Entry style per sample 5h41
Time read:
1h38
